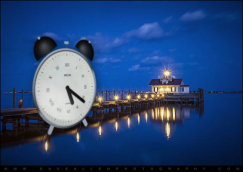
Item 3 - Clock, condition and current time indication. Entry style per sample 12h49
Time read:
5h21
